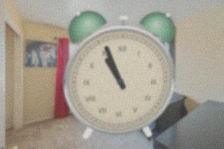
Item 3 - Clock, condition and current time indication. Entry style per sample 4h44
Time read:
10h56
